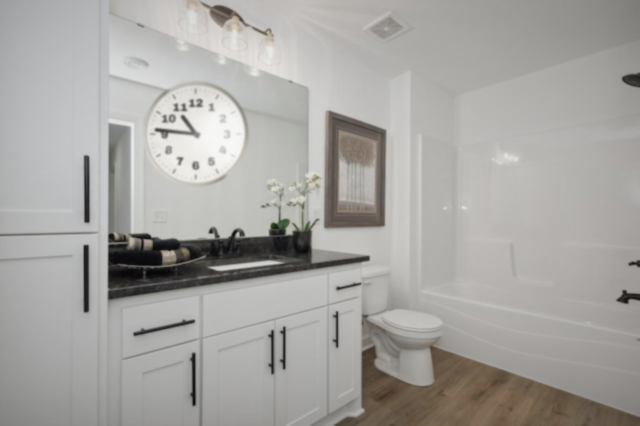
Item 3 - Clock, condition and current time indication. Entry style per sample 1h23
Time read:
10h46
